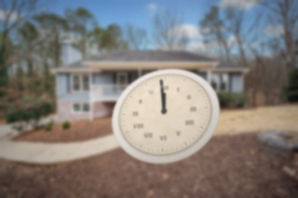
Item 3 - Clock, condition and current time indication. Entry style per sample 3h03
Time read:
11h59
